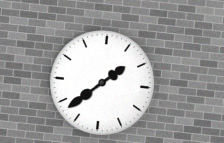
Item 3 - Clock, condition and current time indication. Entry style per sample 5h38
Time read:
1h38
